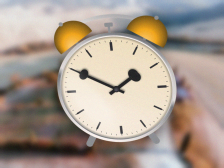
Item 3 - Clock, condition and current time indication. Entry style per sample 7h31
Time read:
1h50
